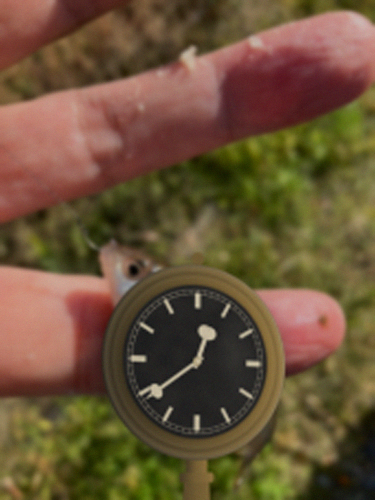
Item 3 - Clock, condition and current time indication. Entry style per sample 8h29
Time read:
12h39
